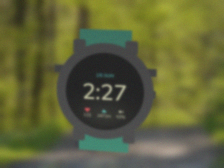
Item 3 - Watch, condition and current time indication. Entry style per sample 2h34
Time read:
2h27
